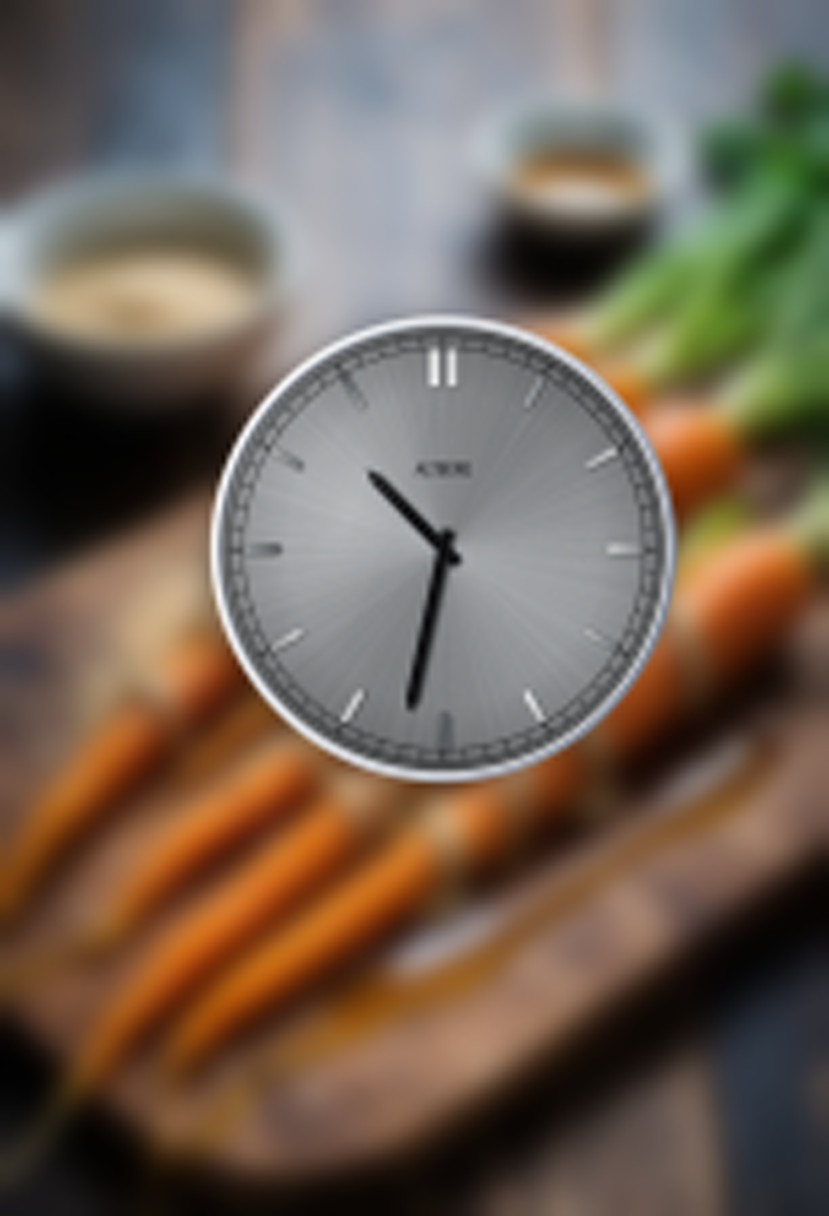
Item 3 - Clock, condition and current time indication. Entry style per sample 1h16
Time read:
10h32
